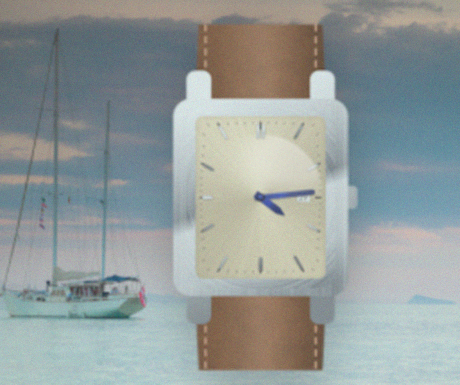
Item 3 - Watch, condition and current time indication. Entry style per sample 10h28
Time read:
4h14
